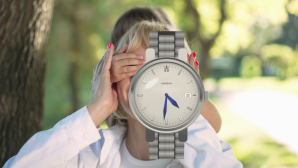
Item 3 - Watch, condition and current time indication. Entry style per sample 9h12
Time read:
4h31
